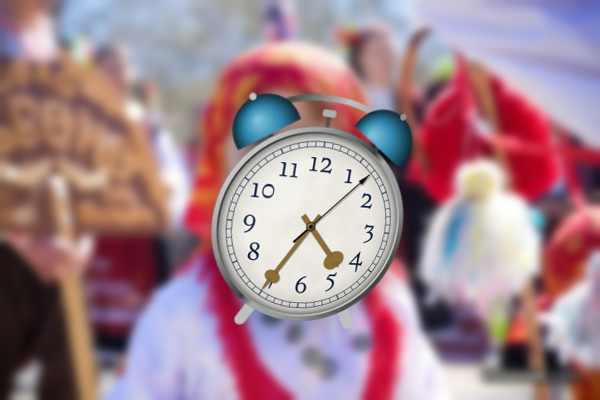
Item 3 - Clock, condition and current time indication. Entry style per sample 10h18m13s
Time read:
4h35m07s
